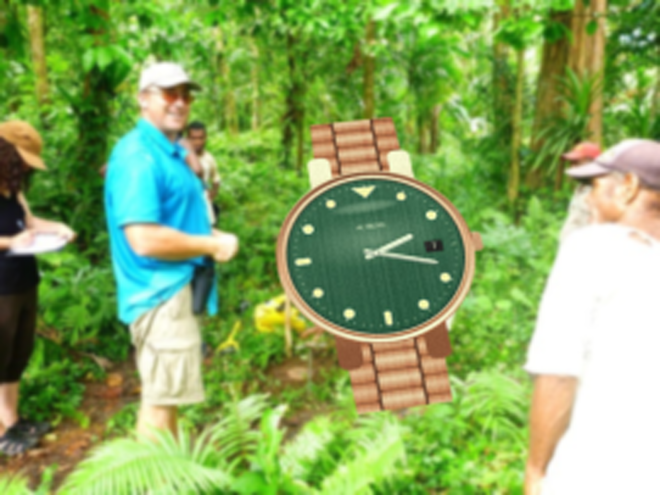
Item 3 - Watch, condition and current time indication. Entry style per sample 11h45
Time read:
2h18
